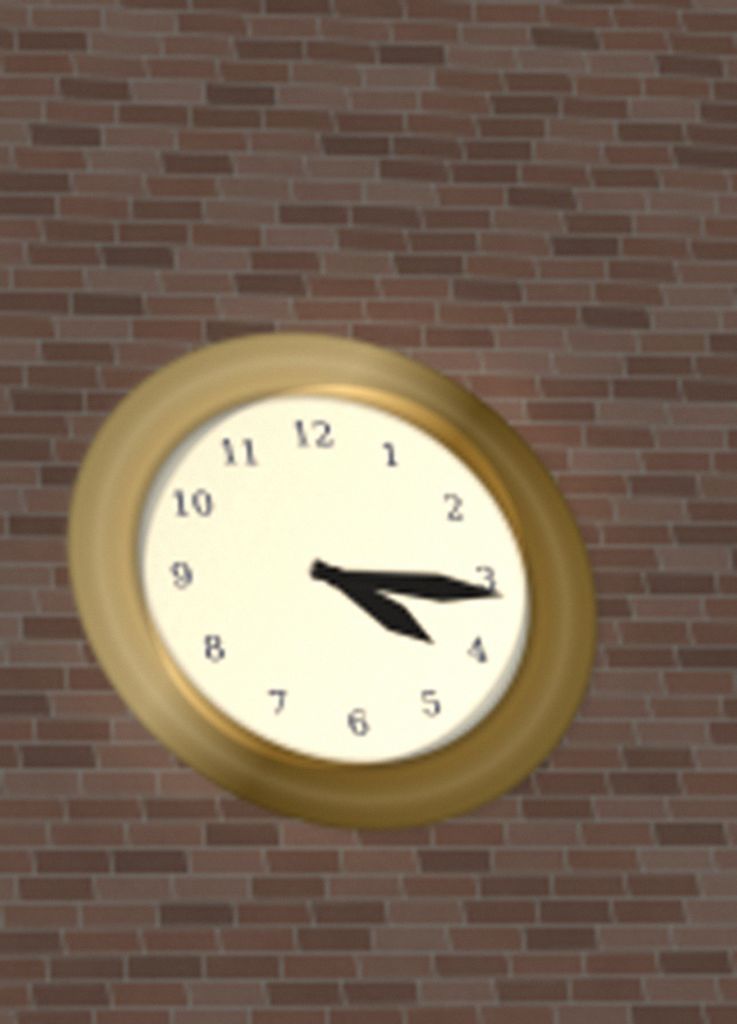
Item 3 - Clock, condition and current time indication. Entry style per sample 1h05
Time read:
4h16
